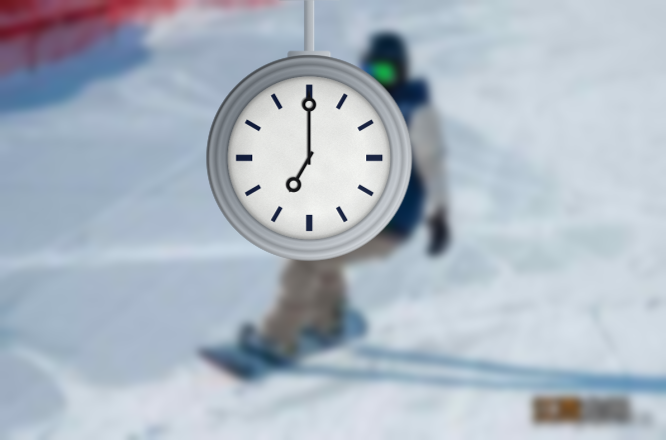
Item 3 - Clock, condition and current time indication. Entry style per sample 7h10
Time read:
7h00
